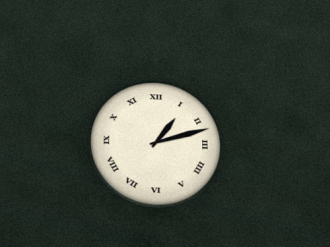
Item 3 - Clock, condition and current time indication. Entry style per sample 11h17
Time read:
1h12
